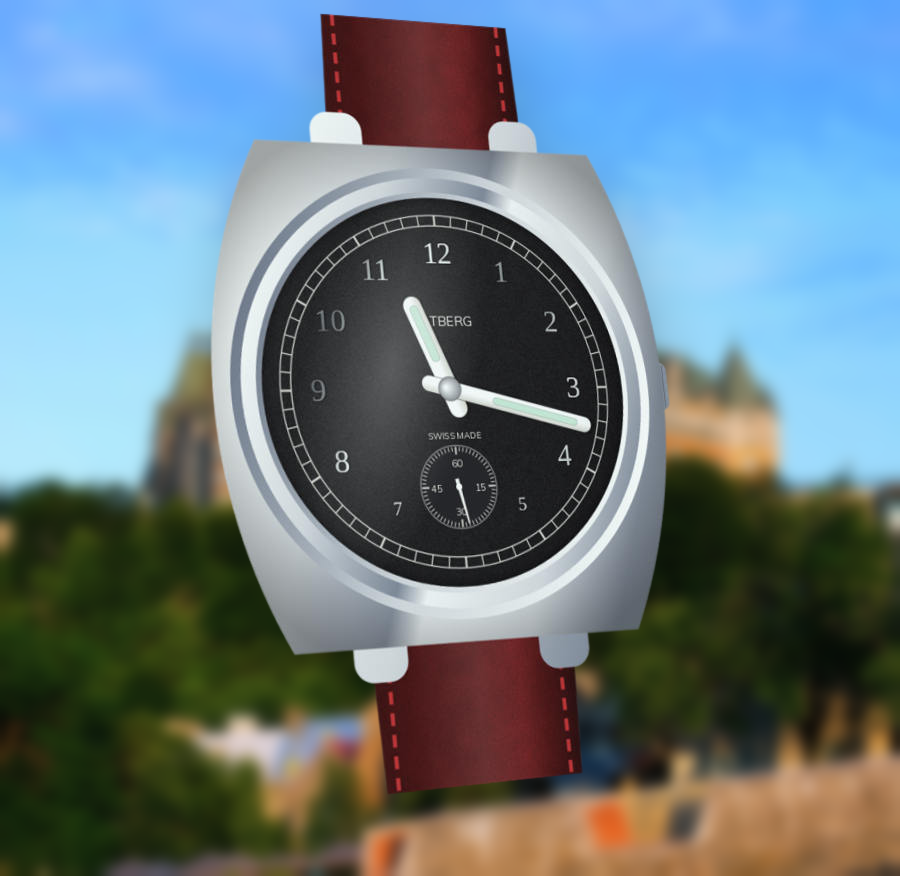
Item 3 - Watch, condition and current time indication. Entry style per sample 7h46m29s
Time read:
11h17m28s
